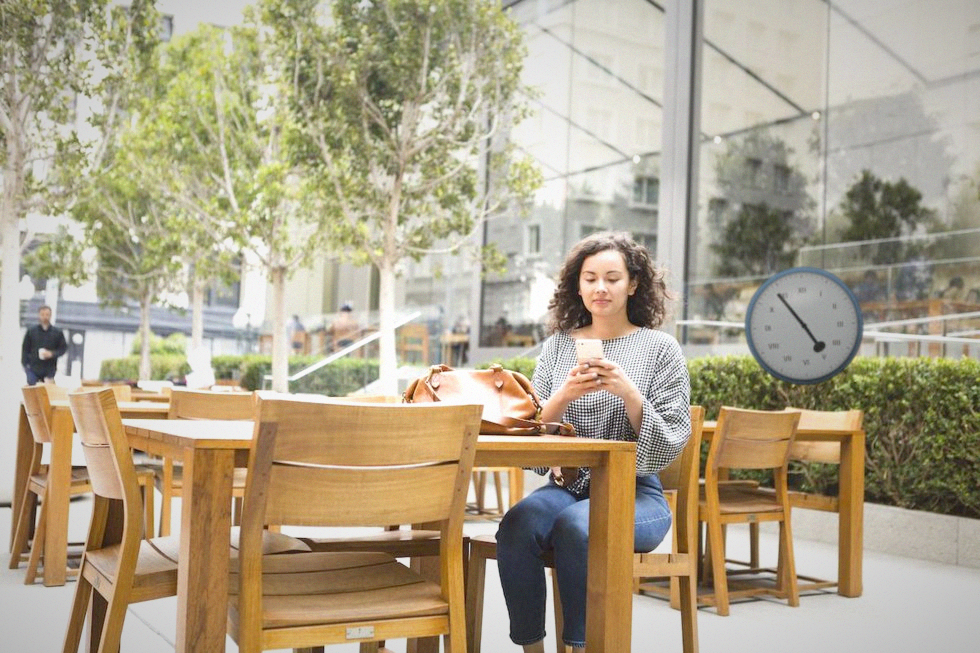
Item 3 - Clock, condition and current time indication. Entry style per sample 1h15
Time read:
4h54
